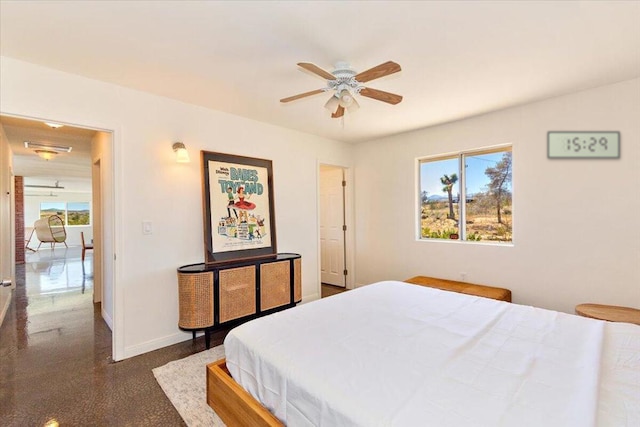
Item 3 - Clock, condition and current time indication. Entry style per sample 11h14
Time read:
15h29
